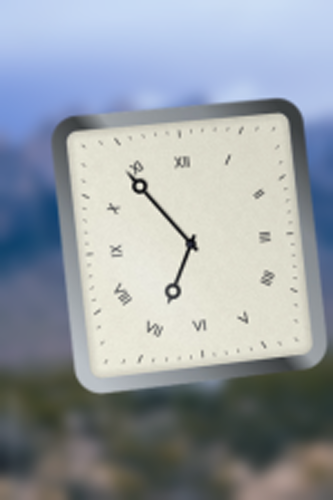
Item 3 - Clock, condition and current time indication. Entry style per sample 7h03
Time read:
6h54
